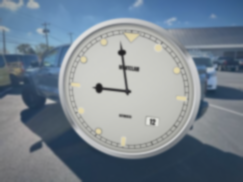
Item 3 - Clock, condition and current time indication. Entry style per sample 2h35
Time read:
8h58
